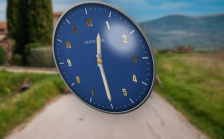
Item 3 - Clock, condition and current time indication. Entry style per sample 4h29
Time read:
12h30
